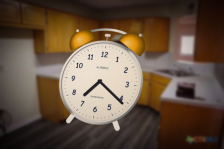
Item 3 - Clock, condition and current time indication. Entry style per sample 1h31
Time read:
7h21
